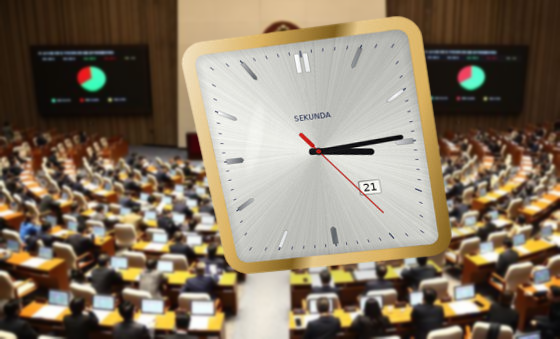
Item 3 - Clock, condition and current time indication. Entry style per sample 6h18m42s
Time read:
3h14m24s
